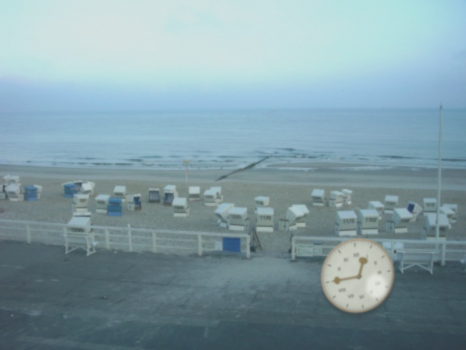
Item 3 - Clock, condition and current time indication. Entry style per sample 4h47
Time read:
12h45
